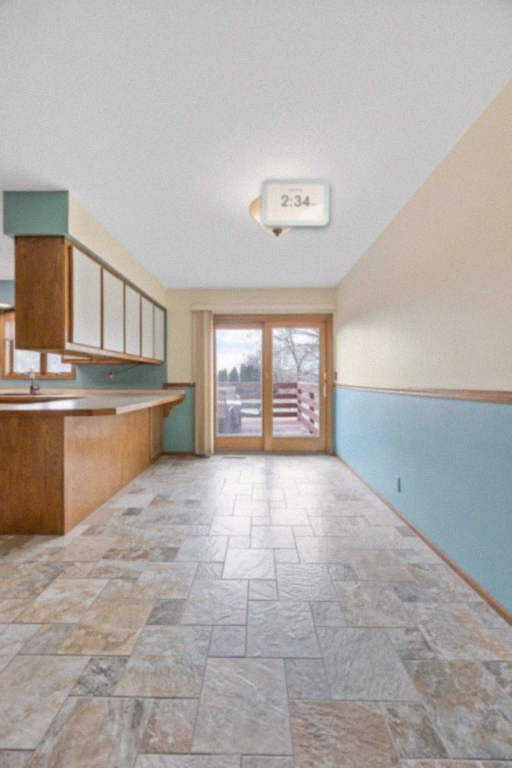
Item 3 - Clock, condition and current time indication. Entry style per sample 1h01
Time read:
2h34
